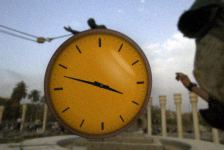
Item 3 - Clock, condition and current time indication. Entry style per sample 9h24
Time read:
3h48
